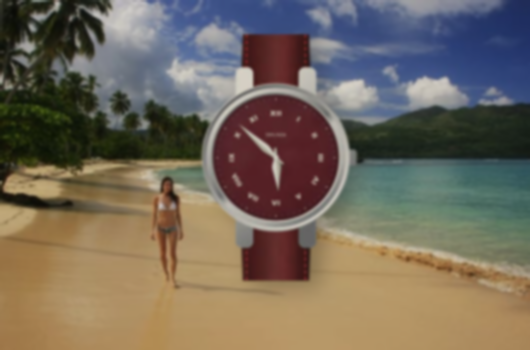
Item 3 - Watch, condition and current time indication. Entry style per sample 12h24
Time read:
5h52
